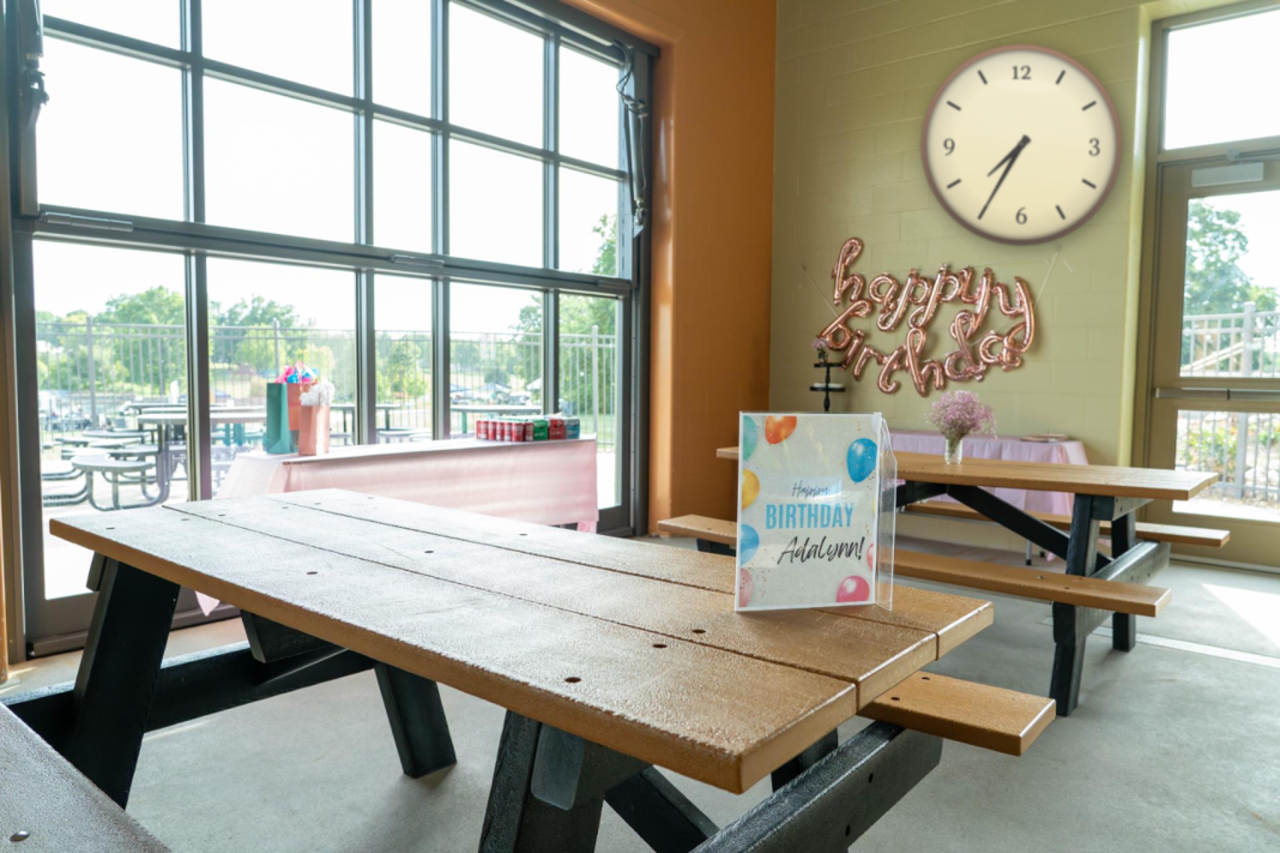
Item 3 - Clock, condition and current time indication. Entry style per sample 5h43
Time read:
7h35
